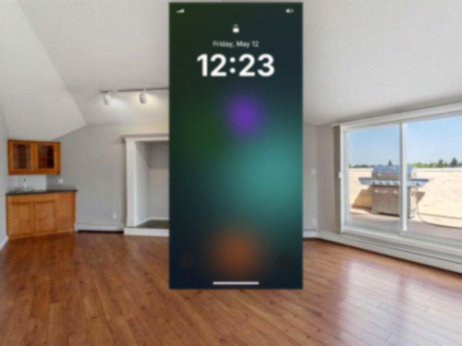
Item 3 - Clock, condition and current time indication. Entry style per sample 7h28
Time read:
12h23
